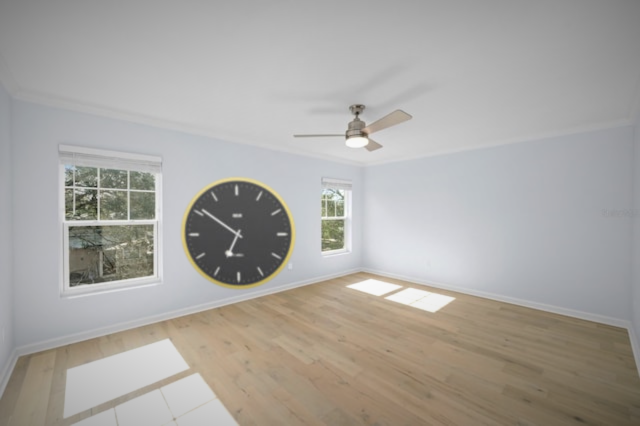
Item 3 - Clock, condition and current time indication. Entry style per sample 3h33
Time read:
6h51
